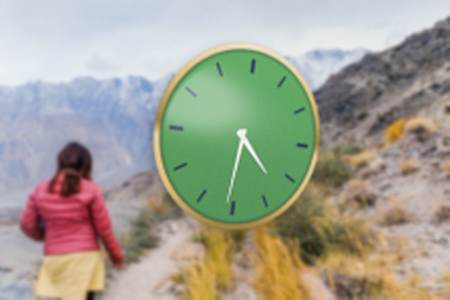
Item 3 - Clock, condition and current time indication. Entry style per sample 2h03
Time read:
4h31
